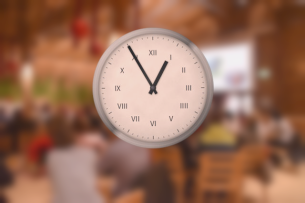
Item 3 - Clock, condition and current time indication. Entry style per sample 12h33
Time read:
12h55
